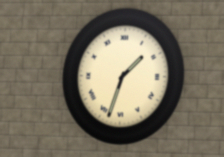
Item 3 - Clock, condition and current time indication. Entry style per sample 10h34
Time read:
1h33
